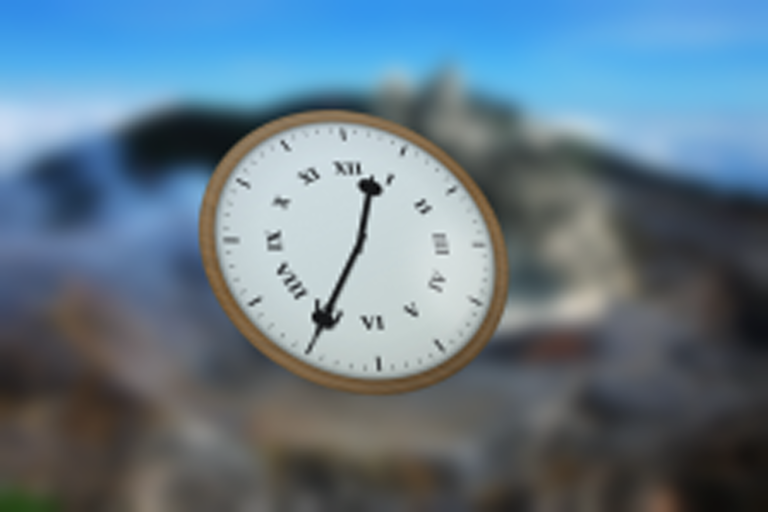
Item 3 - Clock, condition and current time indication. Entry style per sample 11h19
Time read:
12h35
